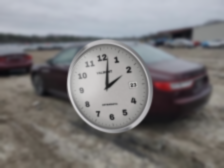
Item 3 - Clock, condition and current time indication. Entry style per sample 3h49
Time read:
2h02
